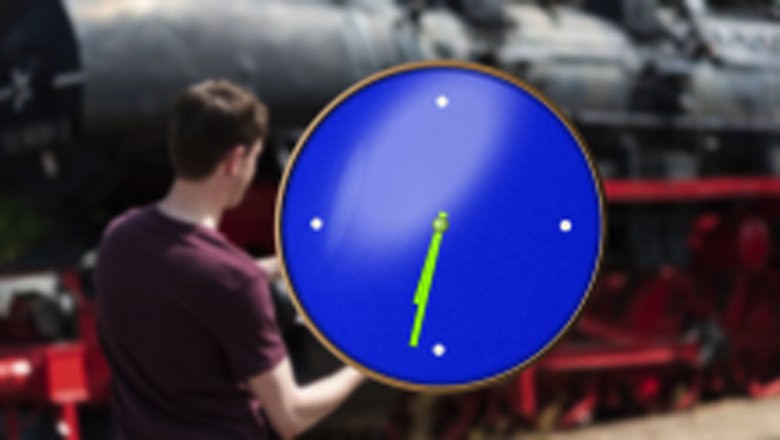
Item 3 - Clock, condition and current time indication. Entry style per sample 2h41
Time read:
6h32
